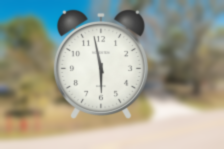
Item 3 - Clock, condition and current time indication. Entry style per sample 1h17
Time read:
5h58
